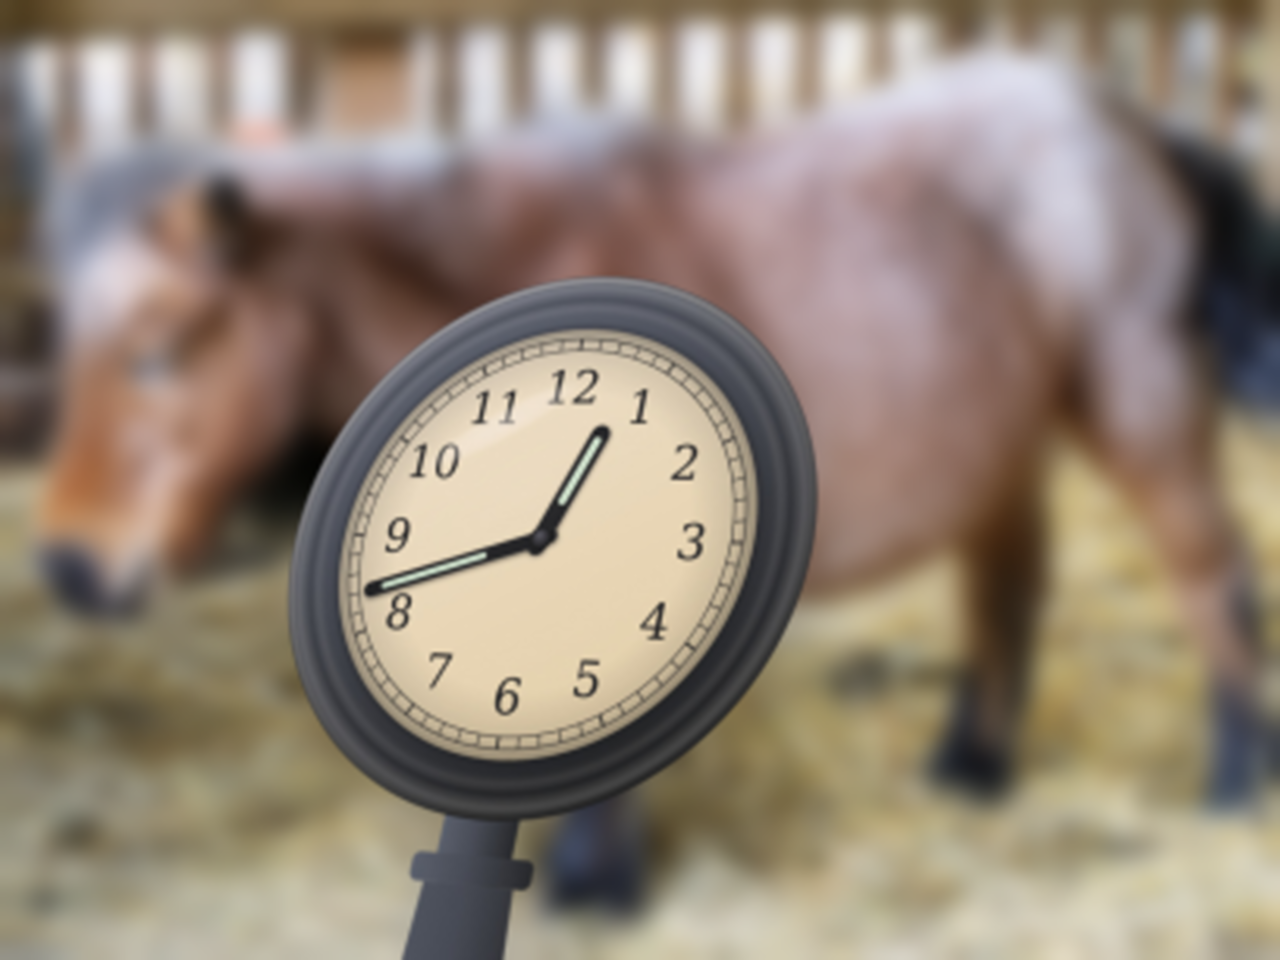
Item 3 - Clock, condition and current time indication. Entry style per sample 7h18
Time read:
12h42
